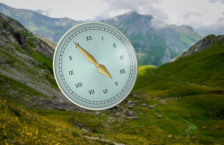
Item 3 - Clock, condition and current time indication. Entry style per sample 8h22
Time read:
4h55
